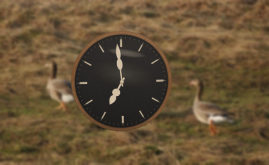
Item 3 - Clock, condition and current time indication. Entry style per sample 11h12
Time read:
6h59
